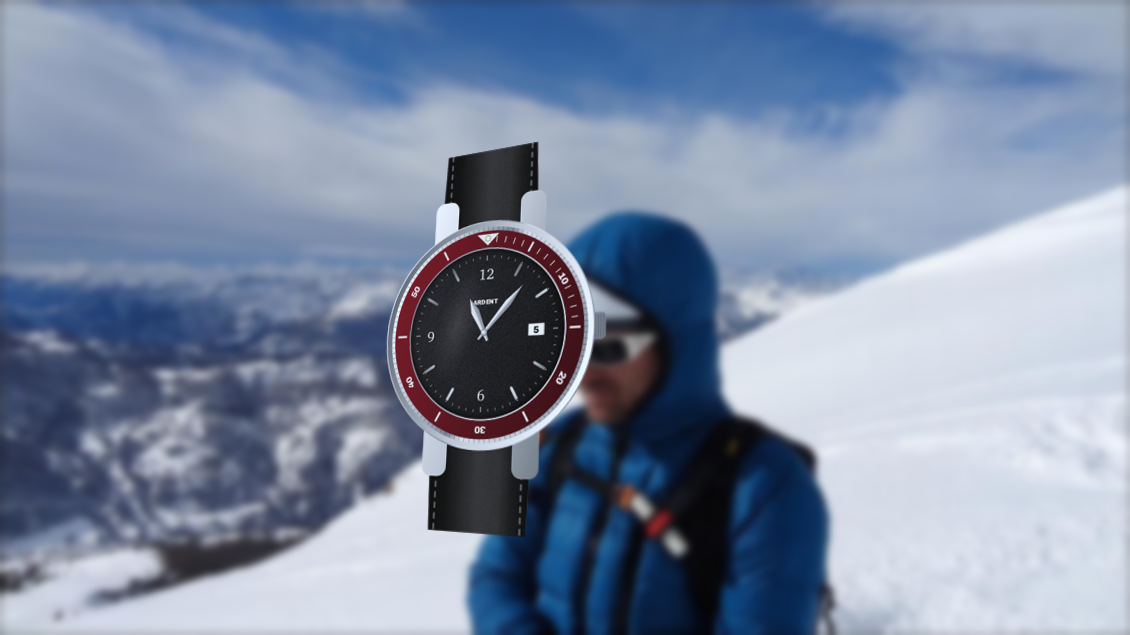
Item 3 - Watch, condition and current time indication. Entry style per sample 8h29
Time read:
11h07
